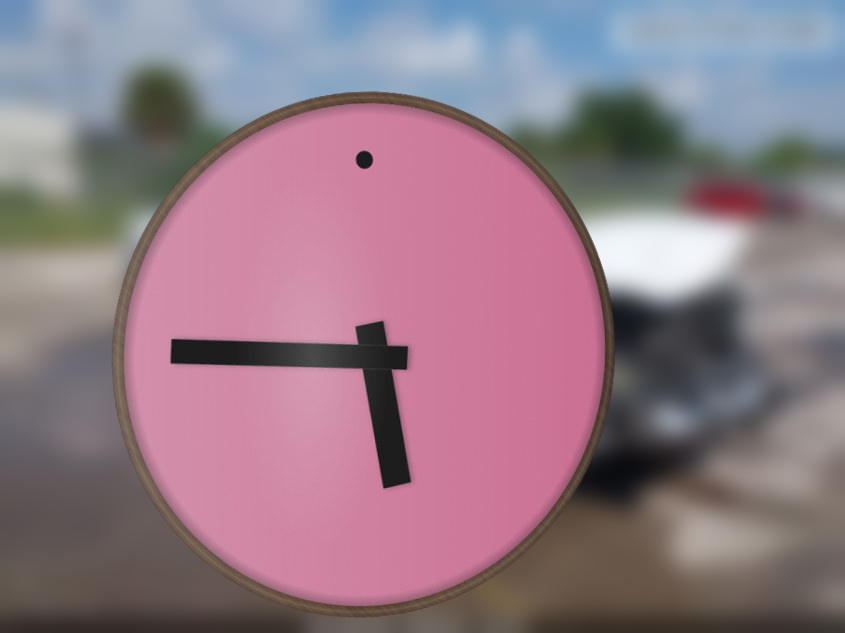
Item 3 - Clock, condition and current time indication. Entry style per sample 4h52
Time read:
5h46
